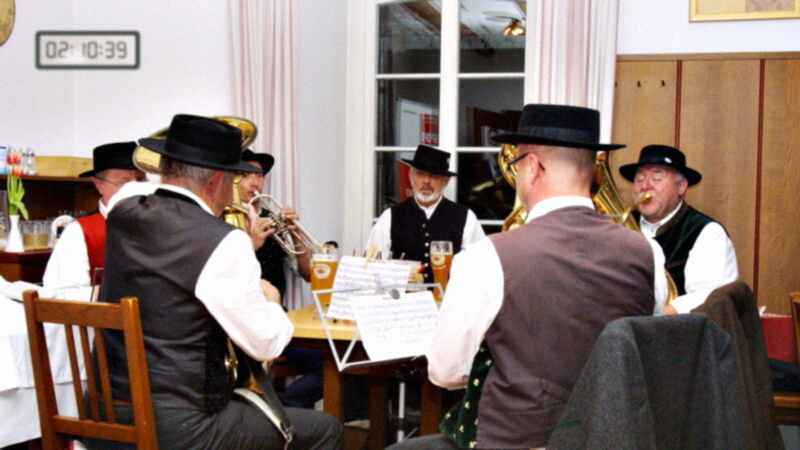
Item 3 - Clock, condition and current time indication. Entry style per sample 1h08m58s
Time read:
2h10m39s
